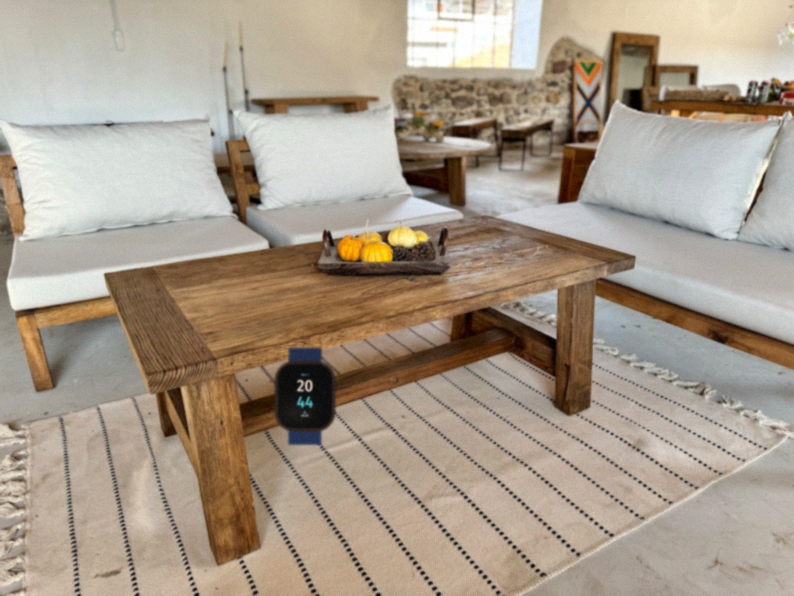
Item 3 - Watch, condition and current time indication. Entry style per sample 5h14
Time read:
20h44
